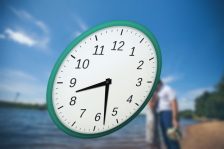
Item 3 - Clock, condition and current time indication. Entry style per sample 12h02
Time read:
8h28
